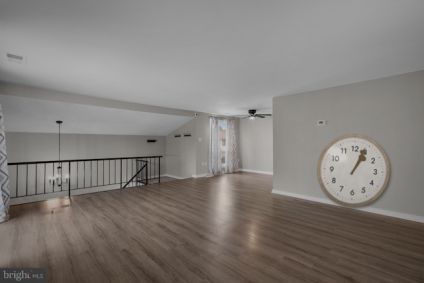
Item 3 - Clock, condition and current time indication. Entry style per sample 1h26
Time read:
1h04
